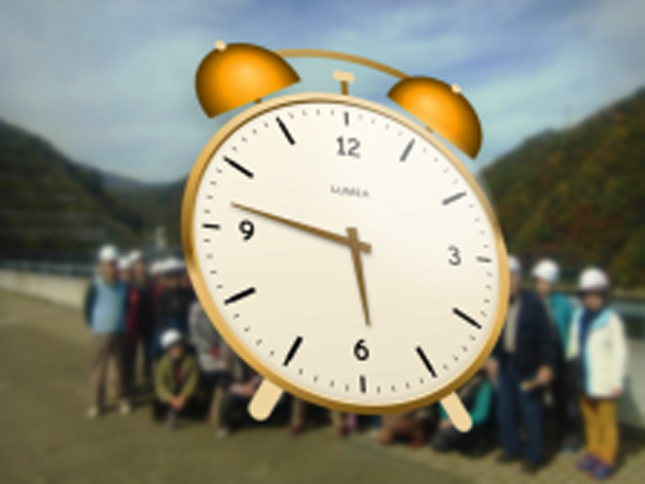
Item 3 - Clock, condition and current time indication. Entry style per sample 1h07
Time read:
5h47
